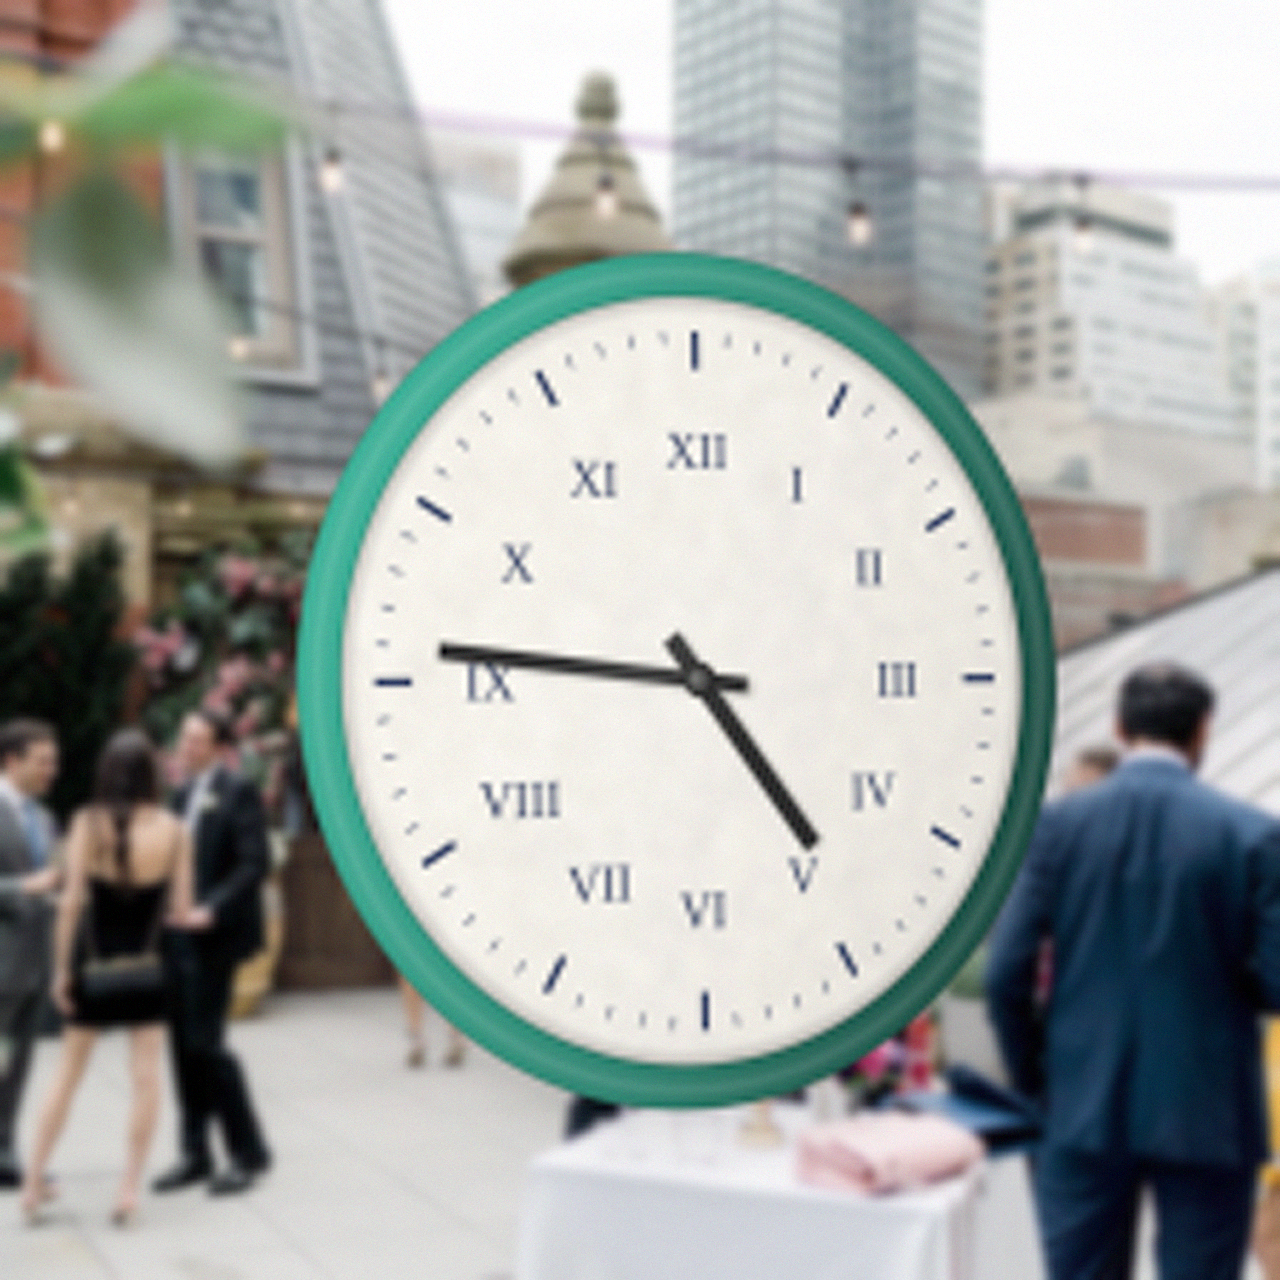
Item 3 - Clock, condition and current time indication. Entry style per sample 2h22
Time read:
4h46
